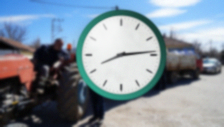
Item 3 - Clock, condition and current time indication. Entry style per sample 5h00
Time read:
8h14
